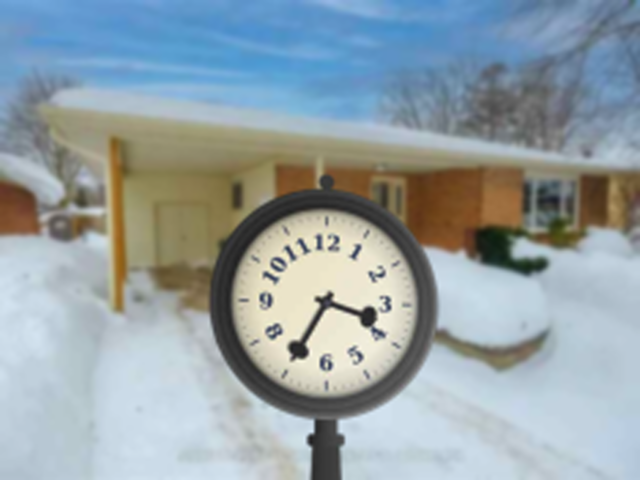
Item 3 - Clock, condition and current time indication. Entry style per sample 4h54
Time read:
3h35
